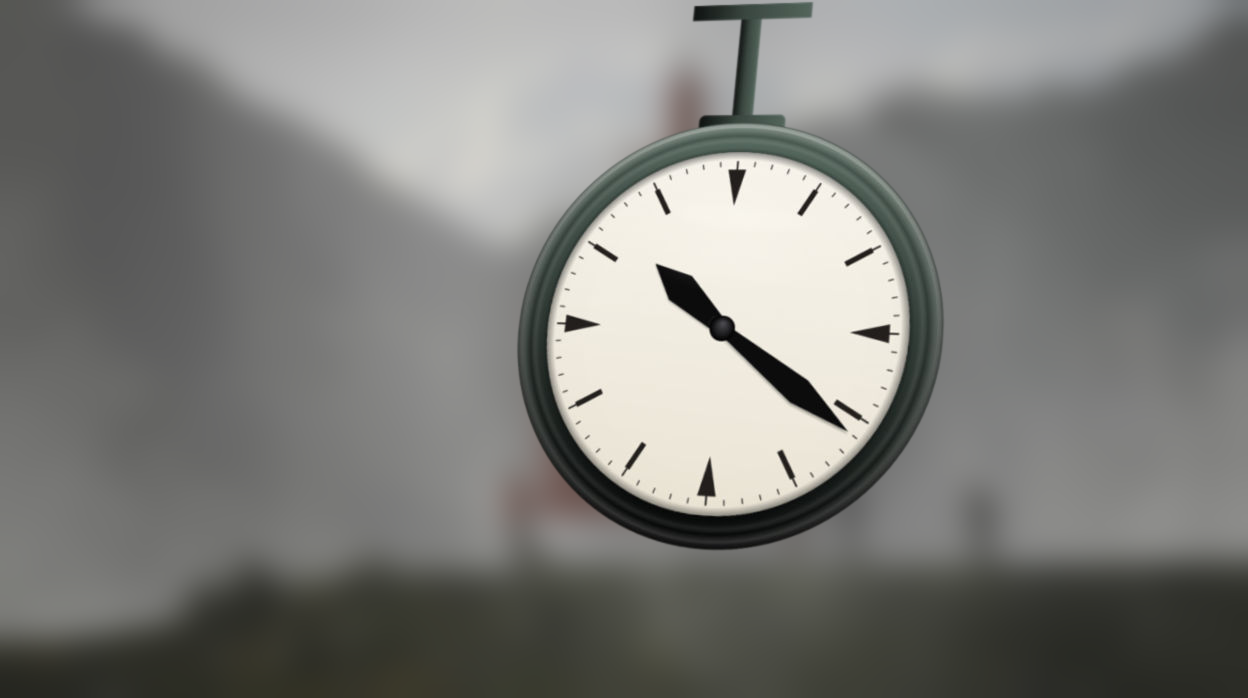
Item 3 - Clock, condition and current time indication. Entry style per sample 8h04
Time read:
10h21
